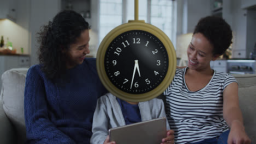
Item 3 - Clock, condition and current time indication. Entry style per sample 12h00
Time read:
5h32
